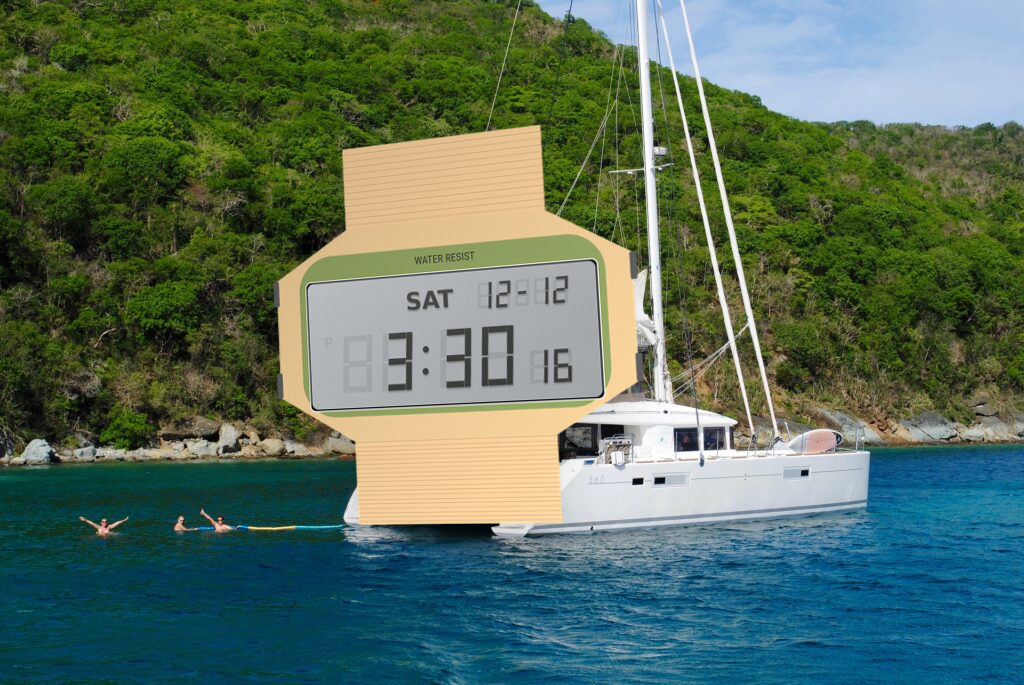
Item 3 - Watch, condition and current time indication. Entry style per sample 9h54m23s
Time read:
3h30m16s
